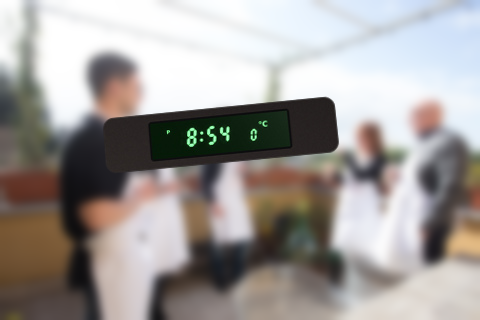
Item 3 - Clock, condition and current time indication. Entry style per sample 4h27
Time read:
8h54
